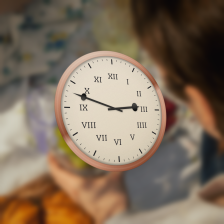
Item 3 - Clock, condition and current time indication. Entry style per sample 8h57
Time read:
2h48
